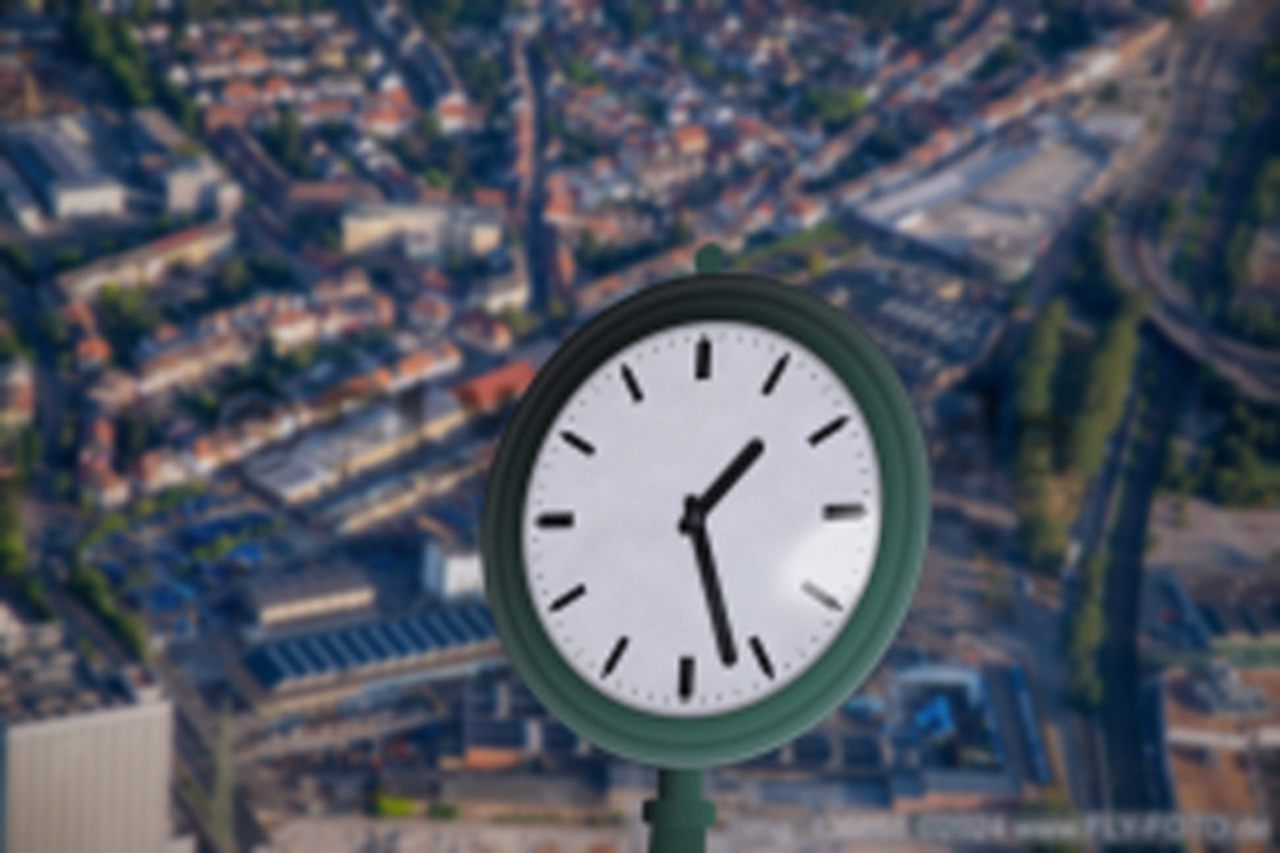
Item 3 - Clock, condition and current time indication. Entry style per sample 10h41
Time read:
1h27
